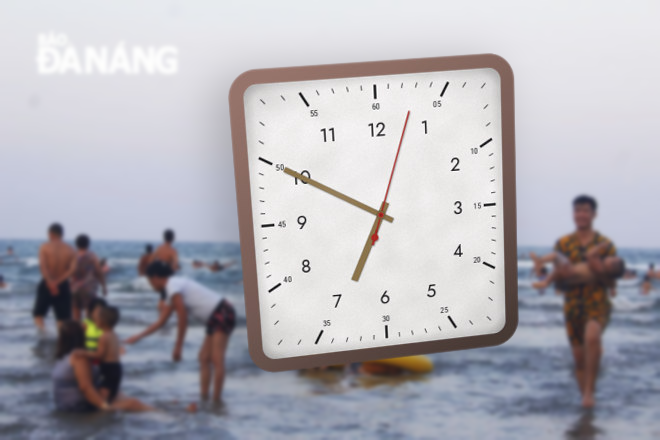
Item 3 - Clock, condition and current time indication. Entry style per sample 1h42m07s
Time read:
6h50m03s
